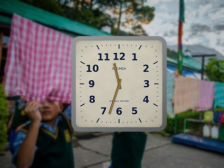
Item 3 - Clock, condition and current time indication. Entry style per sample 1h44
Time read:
11h33
